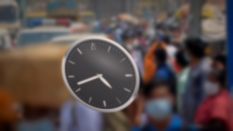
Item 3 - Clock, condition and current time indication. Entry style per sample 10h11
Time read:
4h42
